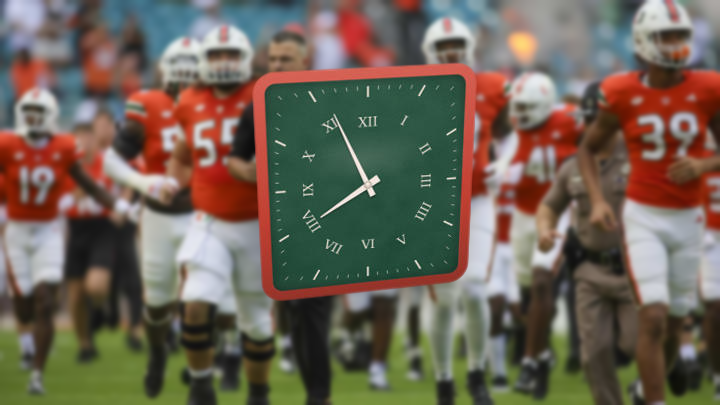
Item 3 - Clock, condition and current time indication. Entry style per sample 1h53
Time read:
7h56
